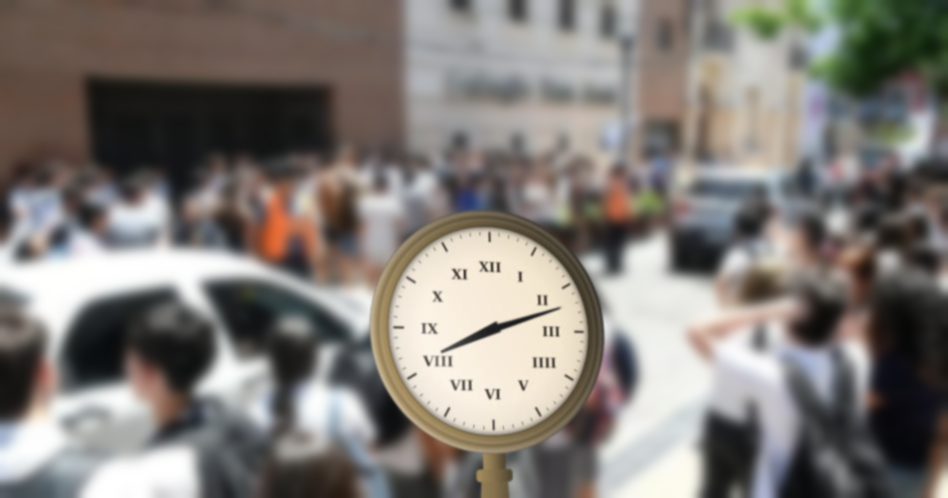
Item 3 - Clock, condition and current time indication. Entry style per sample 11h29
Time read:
8h12
